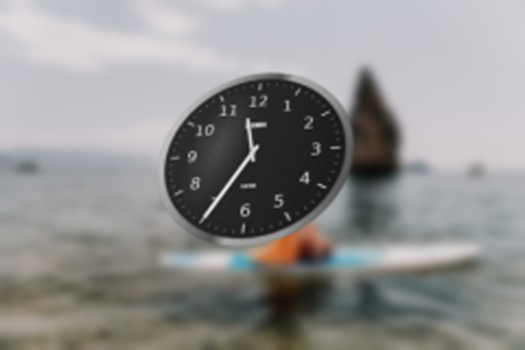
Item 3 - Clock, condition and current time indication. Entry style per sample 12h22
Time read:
11h35
